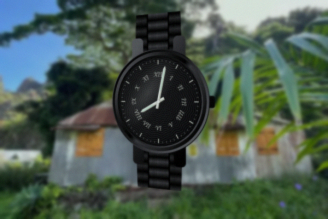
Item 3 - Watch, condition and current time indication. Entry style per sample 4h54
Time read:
8h02
